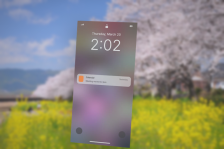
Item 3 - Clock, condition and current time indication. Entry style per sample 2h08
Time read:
2h02
